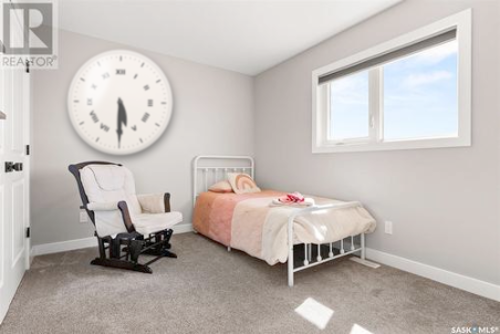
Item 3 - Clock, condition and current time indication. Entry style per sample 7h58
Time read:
5h30
